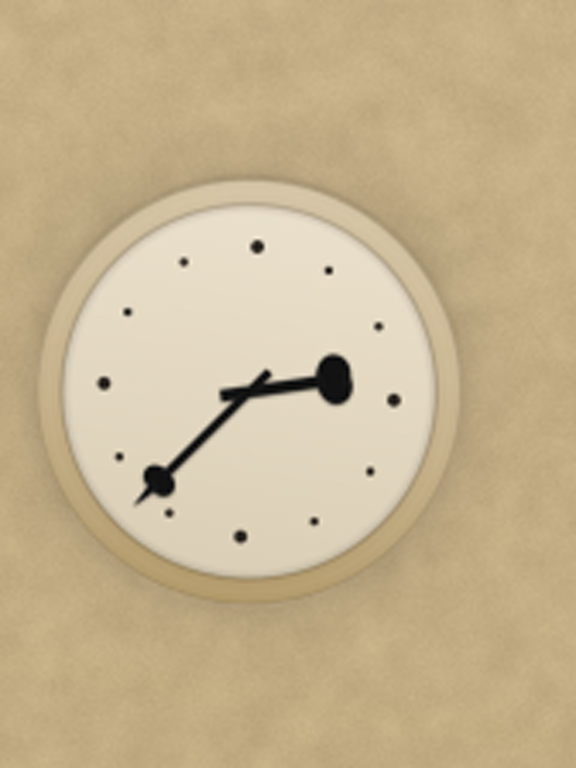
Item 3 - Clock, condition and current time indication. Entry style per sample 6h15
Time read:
2h37
